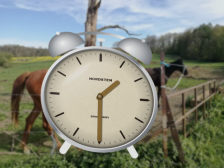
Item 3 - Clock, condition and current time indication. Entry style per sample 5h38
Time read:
1h30
